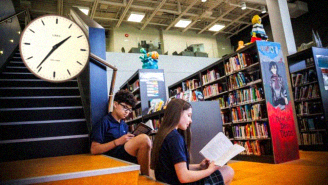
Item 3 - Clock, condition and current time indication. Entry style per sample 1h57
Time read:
1h36
